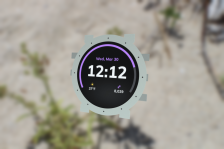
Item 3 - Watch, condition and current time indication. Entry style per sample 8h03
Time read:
12h12
